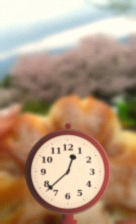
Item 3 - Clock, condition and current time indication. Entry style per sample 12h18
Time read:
12h38
